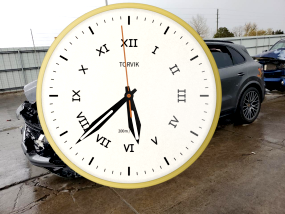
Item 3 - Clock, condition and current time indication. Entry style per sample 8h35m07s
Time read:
5h37m59s
